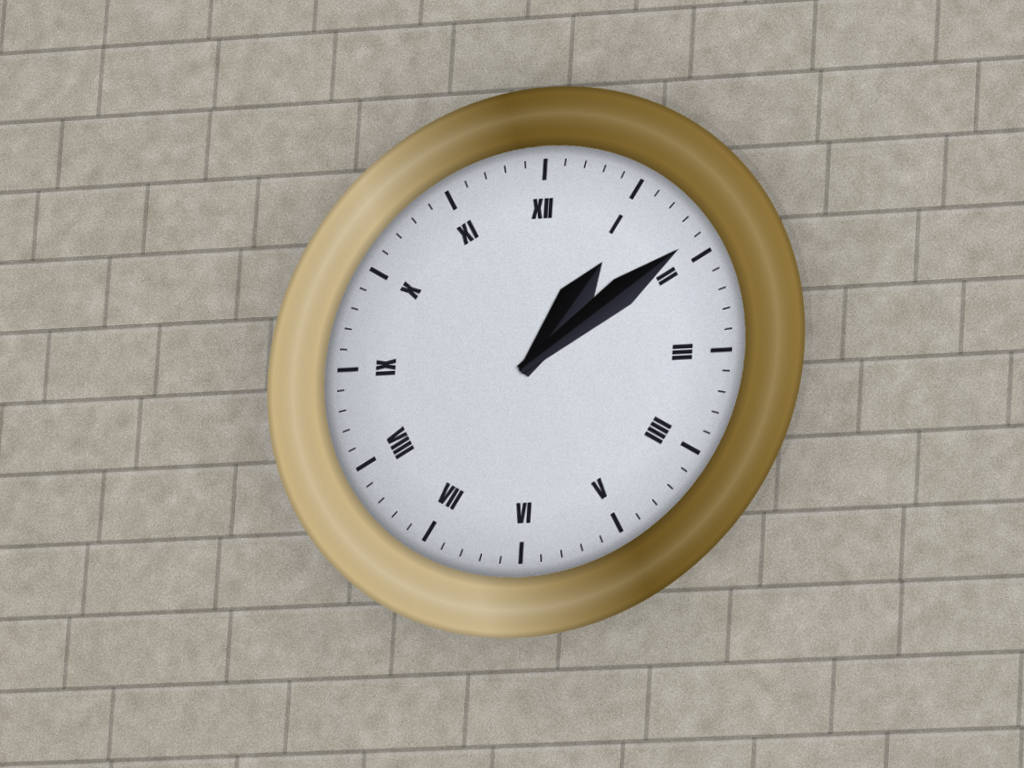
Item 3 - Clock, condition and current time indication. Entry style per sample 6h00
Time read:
1h09
